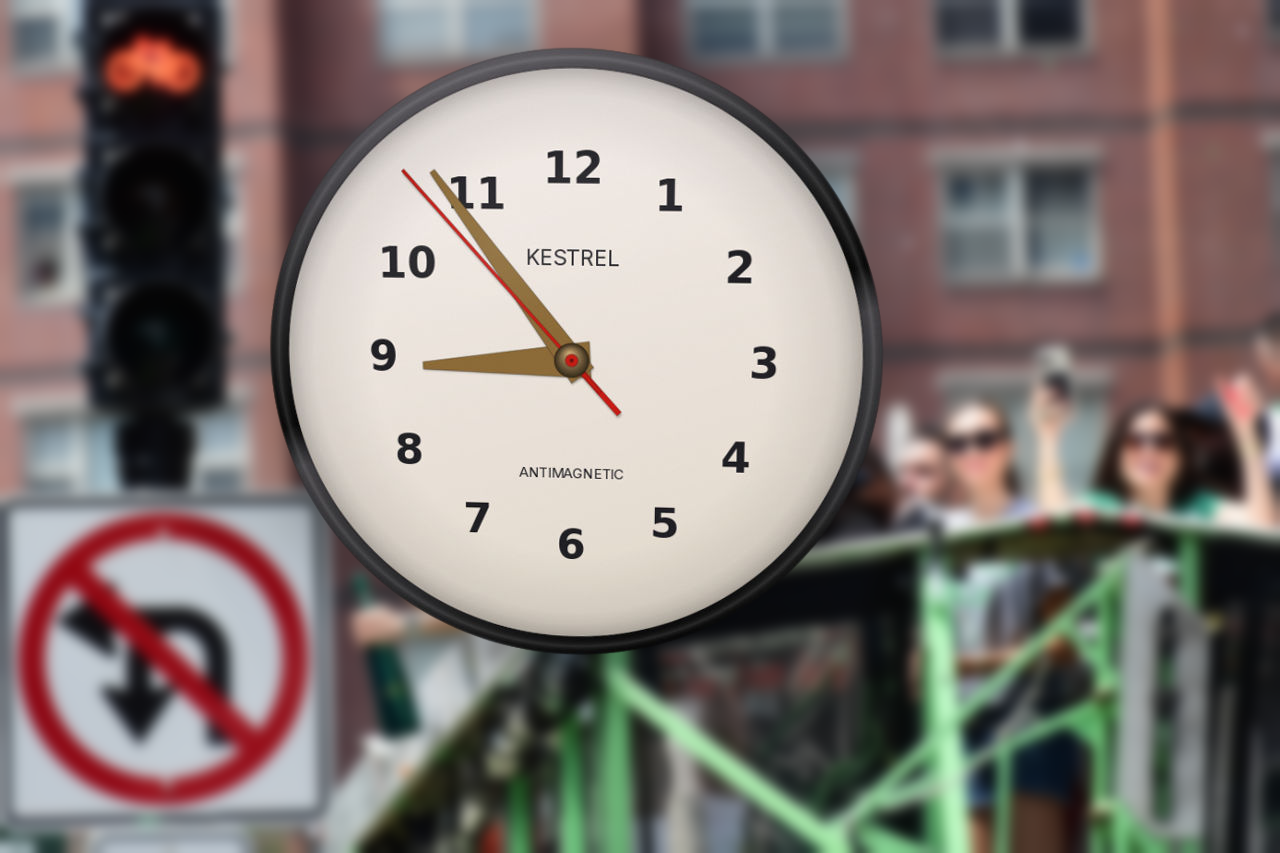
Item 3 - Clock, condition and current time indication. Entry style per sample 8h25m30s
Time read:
8h53m53s
